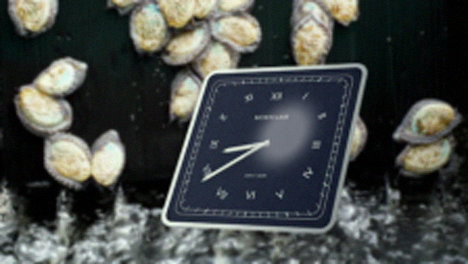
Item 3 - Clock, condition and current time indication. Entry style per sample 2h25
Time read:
8h39
